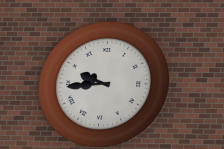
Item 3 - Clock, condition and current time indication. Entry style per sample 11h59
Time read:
9h44
